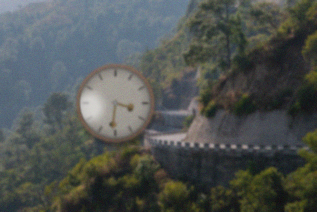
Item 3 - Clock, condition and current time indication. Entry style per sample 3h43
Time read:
3h31
